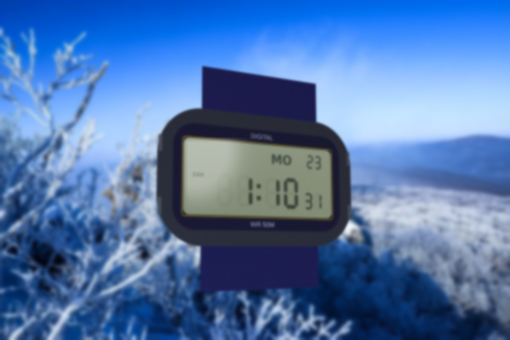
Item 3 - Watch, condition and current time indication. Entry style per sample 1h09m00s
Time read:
1h10m31s
